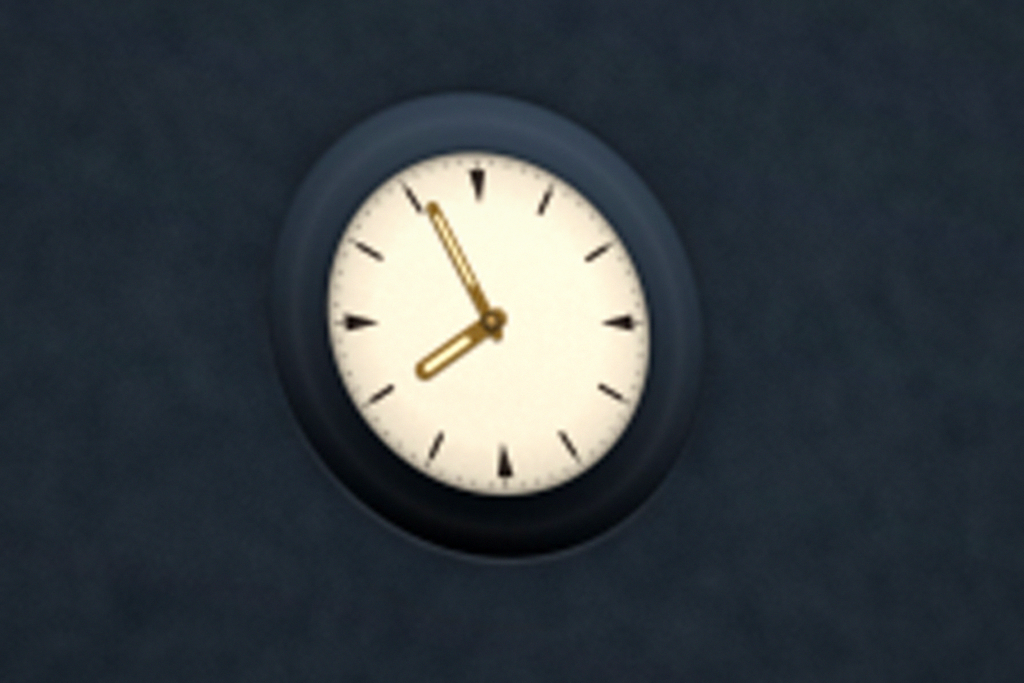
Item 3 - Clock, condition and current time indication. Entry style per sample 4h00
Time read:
7h56
